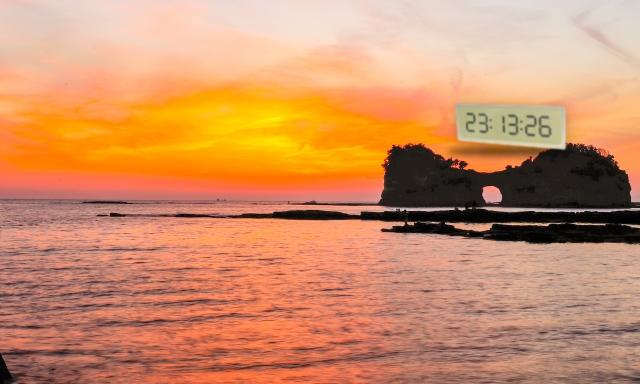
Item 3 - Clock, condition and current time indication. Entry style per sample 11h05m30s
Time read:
23h13m26s
